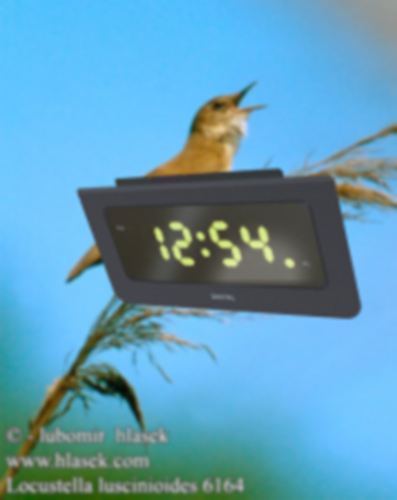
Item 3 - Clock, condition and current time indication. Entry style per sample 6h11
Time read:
12h54
